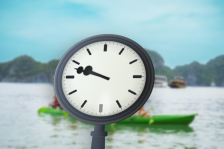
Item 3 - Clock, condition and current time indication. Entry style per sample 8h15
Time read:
9h48
